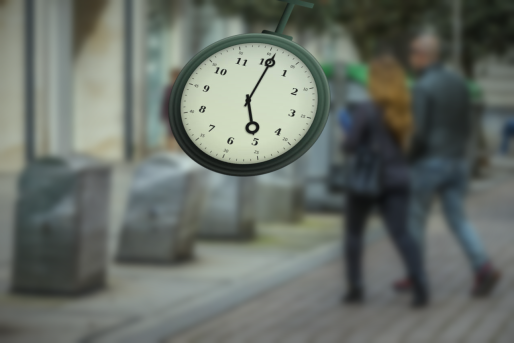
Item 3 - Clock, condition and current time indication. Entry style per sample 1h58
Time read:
5h01
